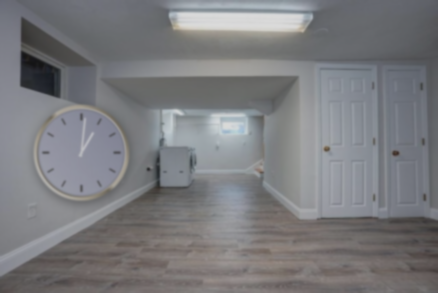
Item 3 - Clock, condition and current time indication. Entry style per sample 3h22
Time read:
1h01
